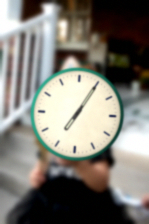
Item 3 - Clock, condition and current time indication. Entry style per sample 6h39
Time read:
7h05
